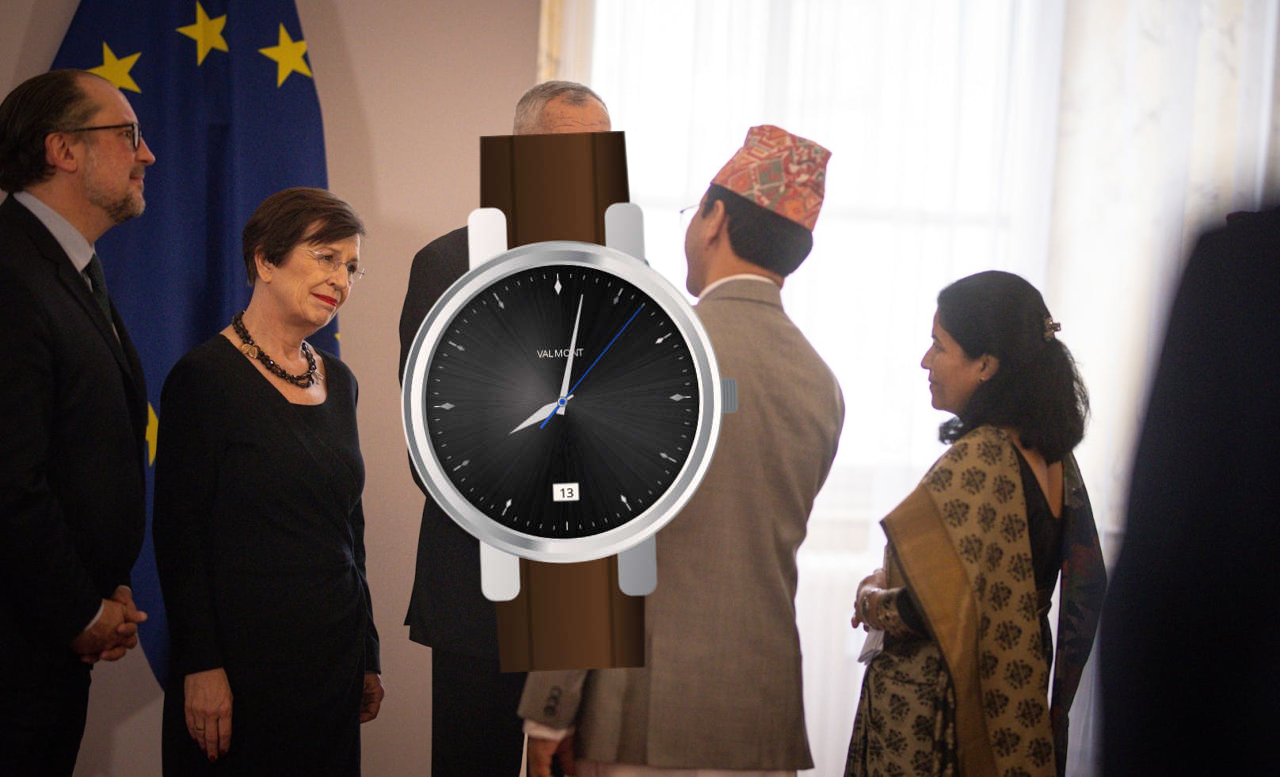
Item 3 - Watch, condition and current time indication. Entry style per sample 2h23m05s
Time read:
8h02m07s
